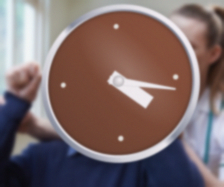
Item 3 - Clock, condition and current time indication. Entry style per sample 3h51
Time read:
4h17
